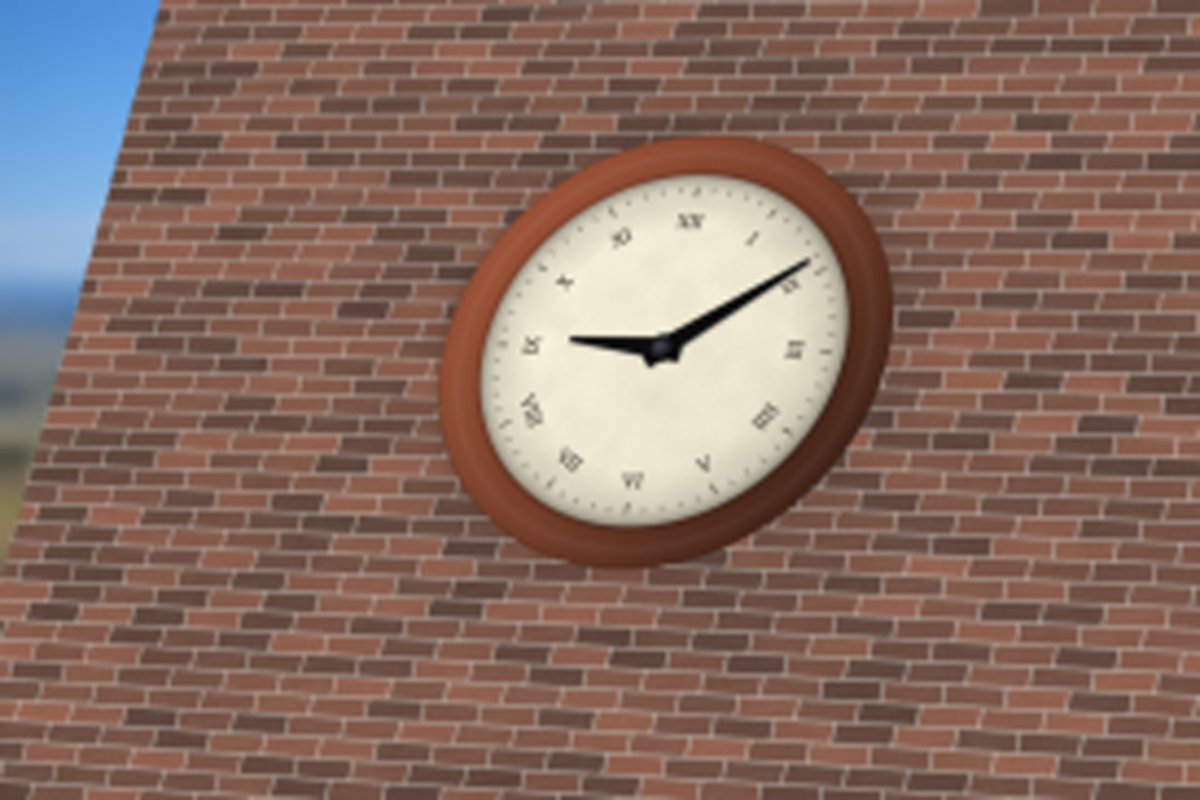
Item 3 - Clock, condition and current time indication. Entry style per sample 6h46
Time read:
9h09
